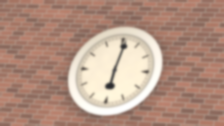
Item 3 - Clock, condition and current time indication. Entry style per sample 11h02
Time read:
6h01
